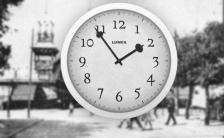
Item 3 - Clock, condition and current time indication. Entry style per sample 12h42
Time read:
1h54
